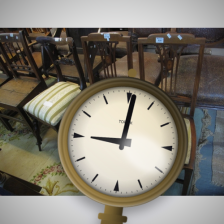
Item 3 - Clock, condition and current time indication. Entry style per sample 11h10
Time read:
9h01
